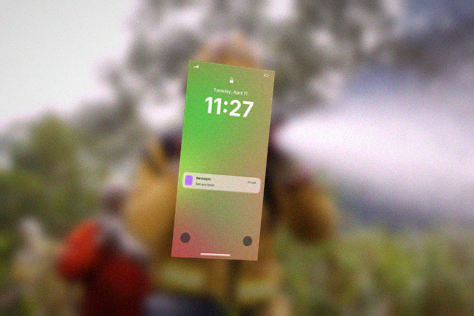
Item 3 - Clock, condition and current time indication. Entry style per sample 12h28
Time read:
11h27
